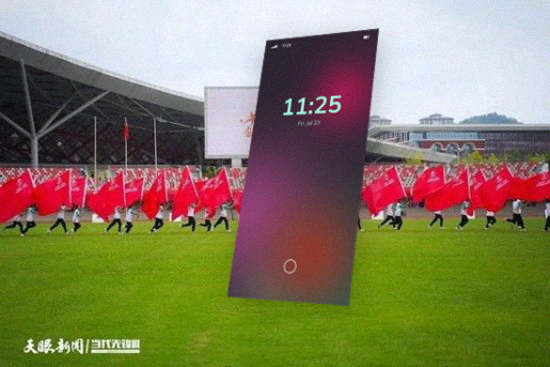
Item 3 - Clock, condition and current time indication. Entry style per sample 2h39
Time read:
11h25
